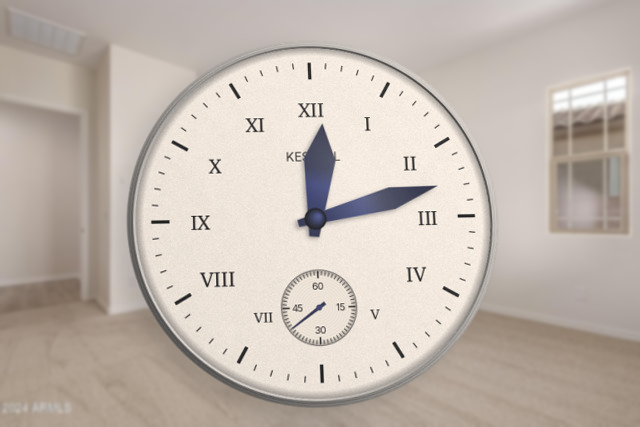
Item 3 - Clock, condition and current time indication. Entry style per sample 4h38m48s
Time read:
12h12m39s
